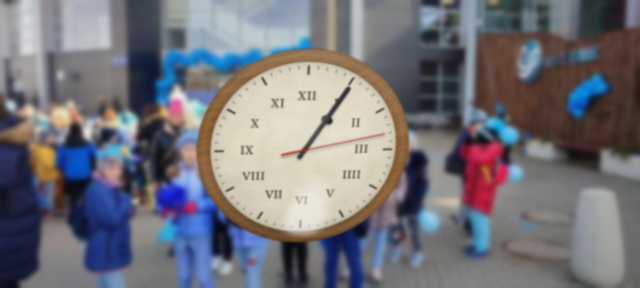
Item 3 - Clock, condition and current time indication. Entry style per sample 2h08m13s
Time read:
1h05m13s
